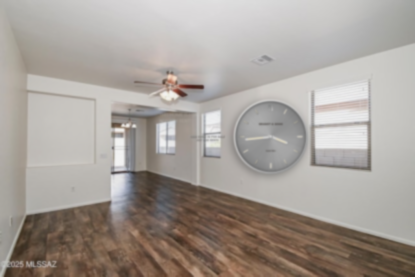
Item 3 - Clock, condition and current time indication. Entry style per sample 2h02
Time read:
3h44
